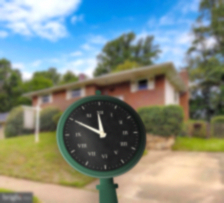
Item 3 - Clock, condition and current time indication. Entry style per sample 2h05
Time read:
11h50
